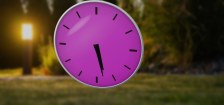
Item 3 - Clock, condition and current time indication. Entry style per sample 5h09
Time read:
5h28
